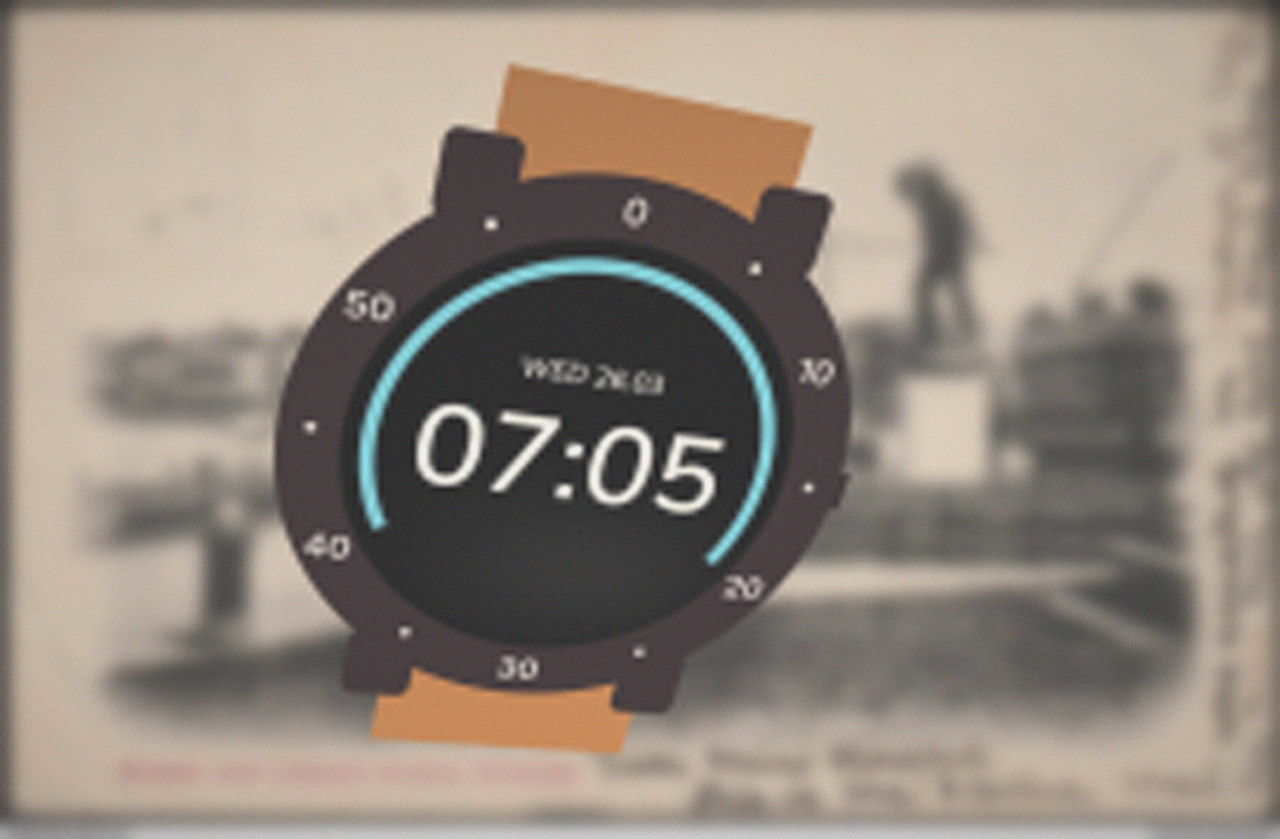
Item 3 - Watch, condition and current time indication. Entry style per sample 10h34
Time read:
7h05
